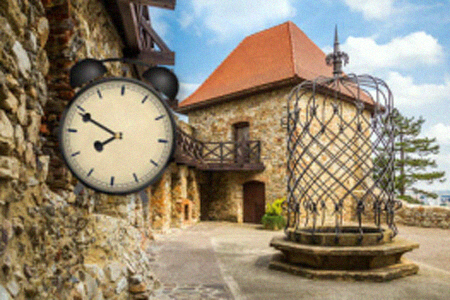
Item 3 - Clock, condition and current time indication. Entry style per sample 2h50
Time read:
7h49
